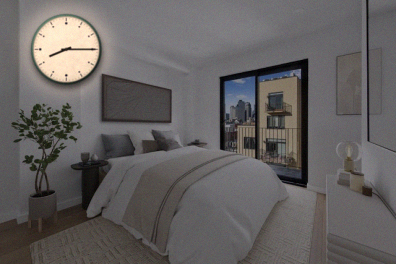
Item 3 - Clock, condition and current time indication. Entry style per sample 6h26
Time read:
8h15
